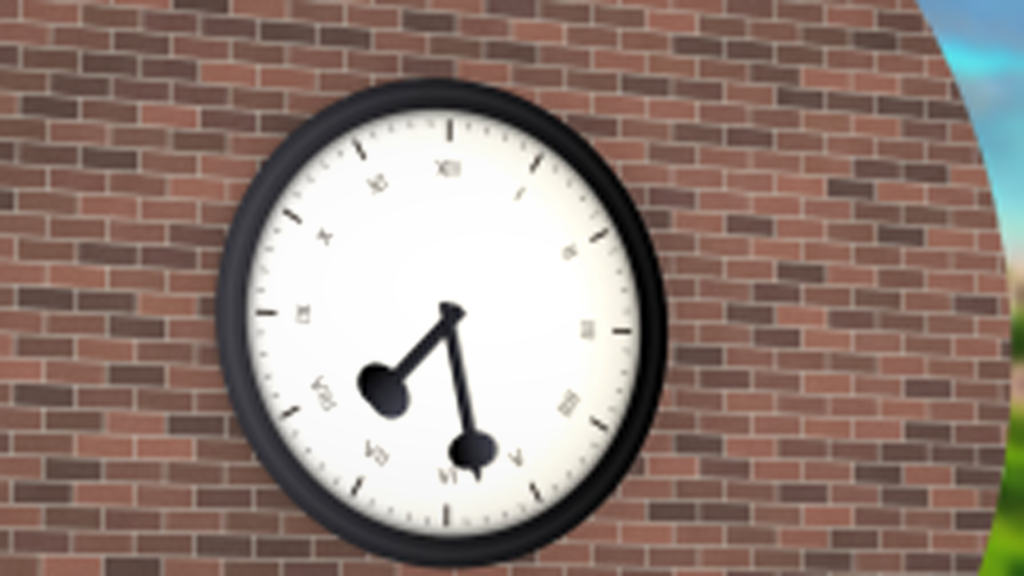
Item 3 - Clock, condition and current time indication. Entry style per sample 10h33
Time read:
7h28
